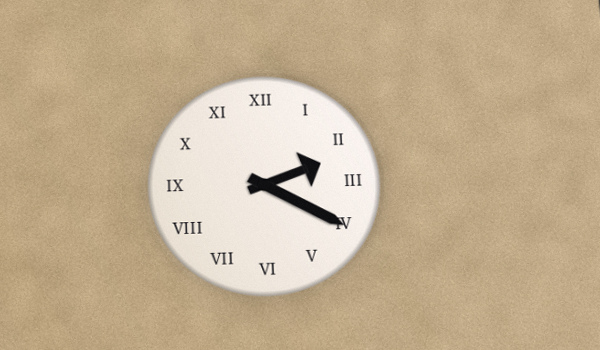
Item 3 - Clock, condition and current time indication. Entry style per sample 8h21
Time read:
2h20
